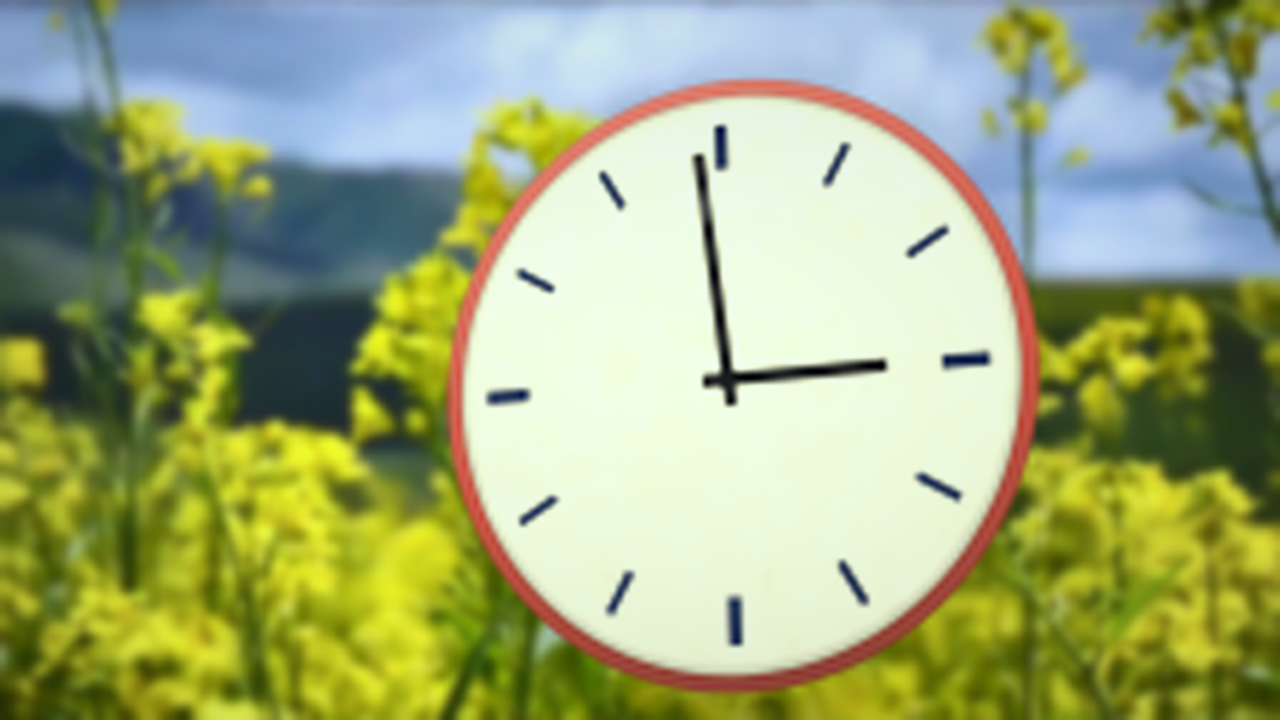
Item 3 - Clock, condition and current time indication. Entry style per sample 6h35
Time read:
2h59
